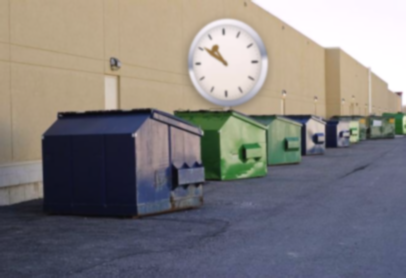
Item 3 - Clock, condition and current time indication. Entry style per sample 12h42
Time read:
10h51
